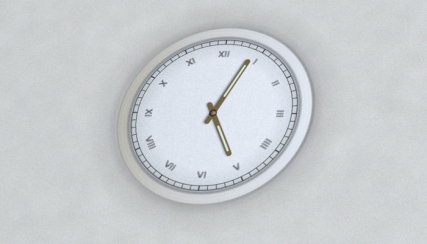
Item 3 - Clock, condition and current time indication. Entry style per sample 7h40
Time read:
5h04
